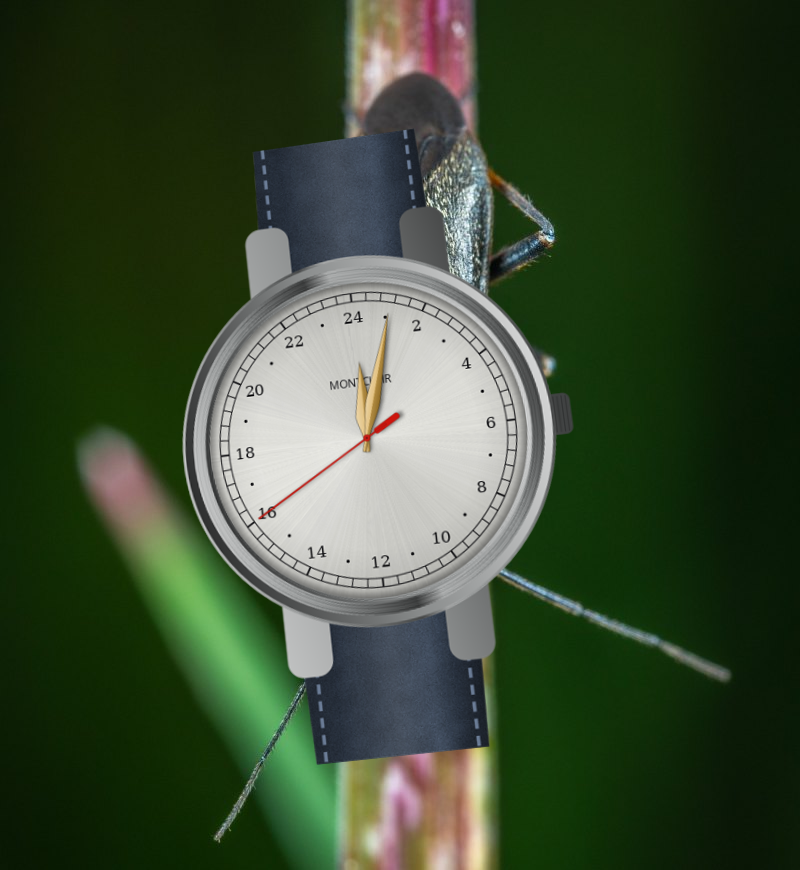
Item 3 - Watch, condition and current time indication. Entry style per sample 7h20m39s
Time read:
0h02m40s
